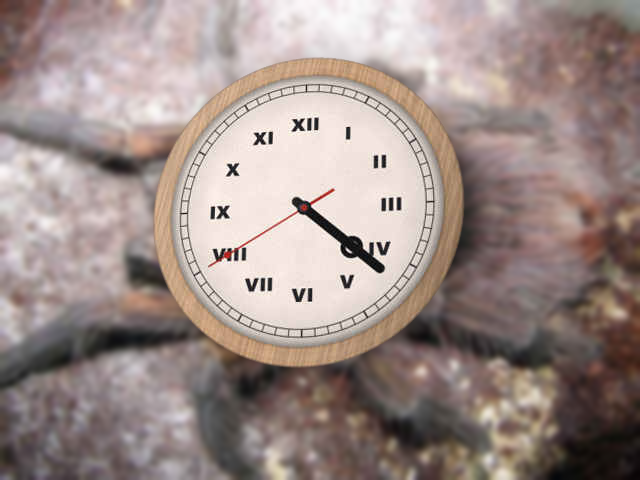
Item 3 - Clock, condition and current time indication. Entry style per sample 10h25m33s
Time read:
4h21m40s
